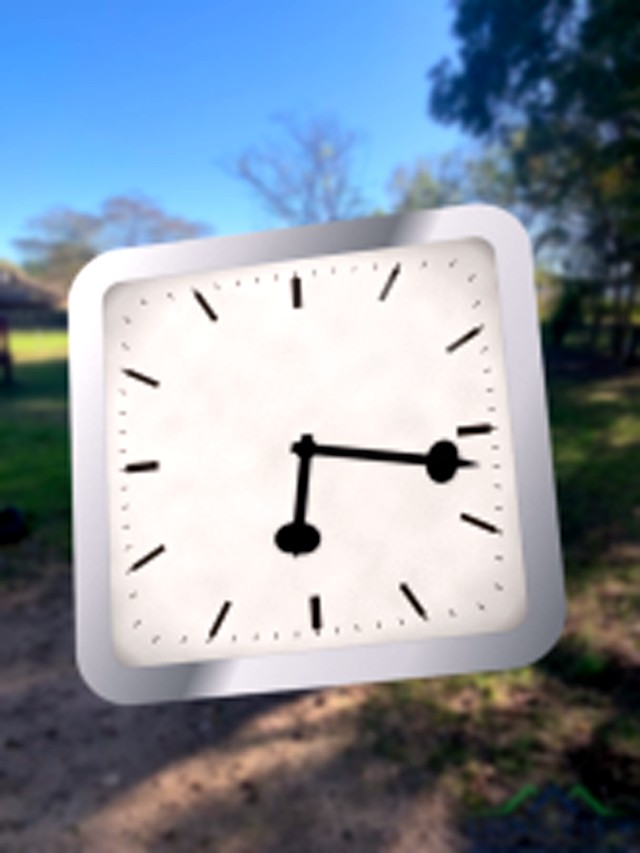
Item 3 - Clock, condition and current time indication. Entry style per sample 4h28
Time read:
6h17
